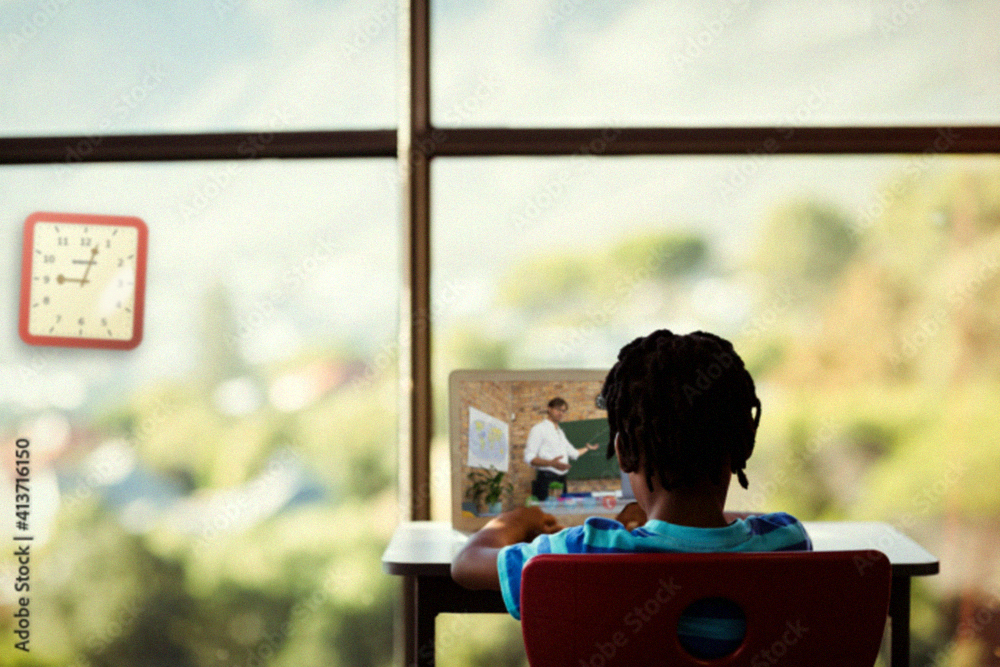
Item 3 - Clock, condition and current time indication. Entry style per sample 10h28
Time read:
9h03
